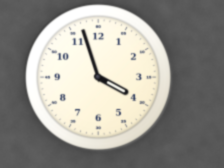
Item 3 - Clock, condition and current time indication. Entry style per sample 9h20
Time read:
3h57
